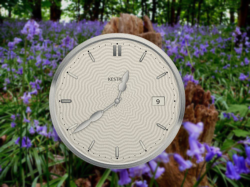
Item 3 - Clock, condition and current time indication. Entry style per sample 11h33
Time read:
12h39
